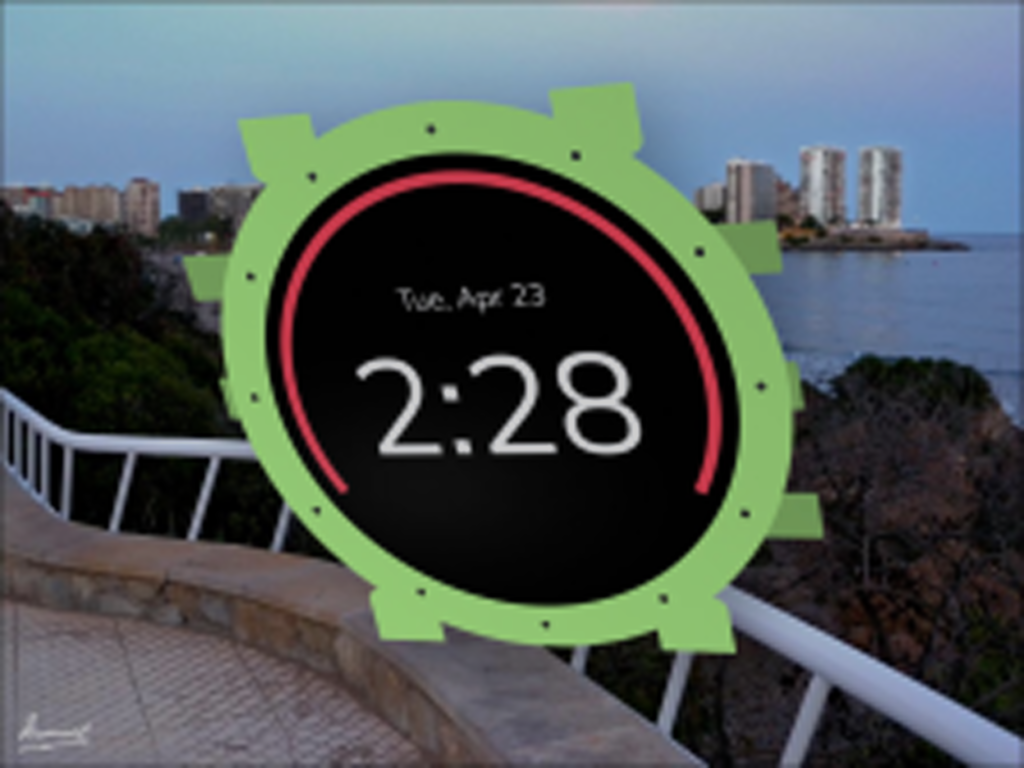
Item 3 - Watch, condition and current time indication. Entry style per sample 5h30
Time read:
2h28
